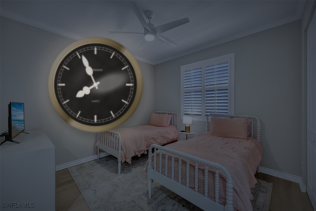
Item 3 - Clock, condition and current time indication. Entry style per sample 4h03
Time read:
7h56
